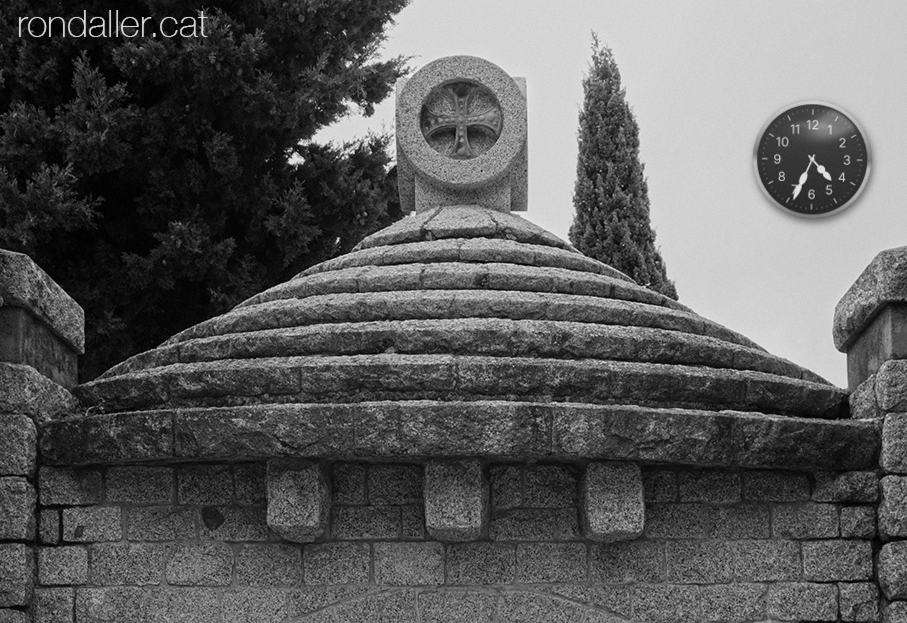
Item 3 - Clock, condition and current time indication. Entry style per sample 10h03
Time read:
4h34
